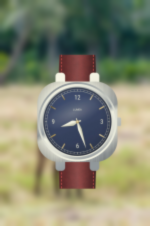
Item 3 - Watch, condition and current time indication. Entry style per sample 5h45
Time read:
8h27
